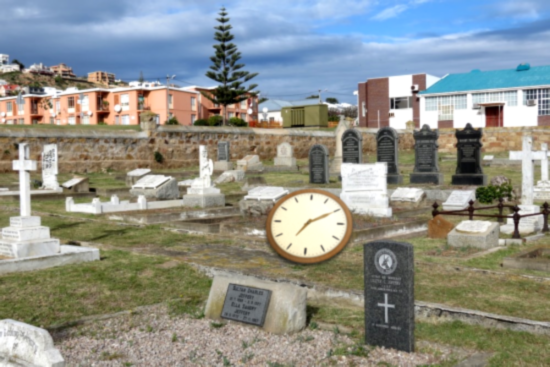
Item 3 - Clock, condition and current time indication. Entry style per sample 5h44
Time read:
7h10
